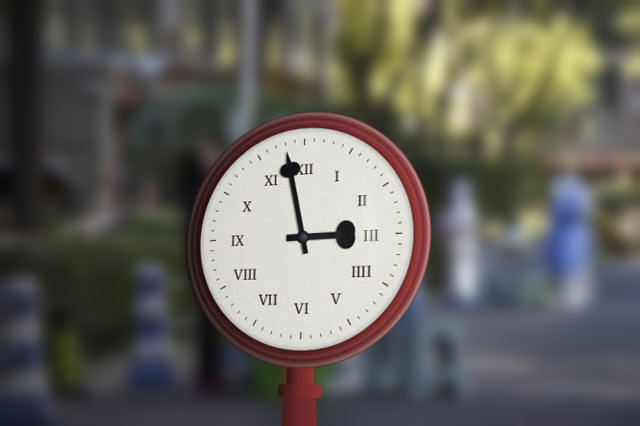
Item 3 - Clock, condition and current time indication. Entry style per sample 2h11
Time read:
2h58
